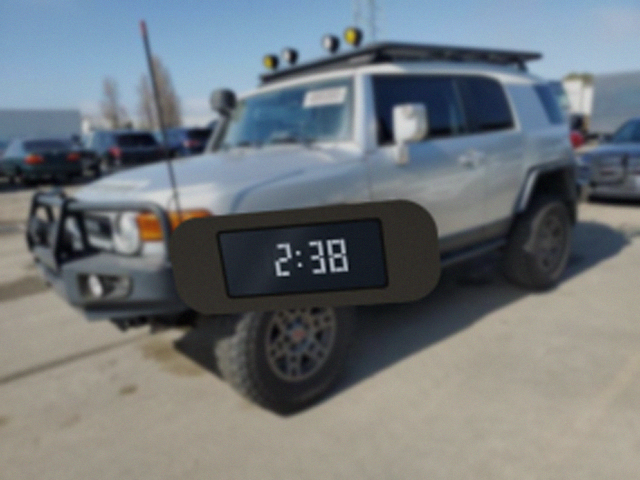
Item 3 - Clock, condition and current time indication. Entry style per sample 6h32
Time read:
2h38
